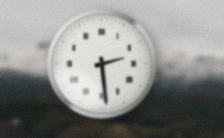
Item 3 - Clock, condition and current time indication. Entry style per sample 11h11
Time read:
2h29
